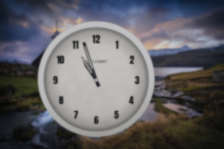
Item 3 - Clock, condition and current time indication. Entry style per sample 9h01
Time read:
10h57
